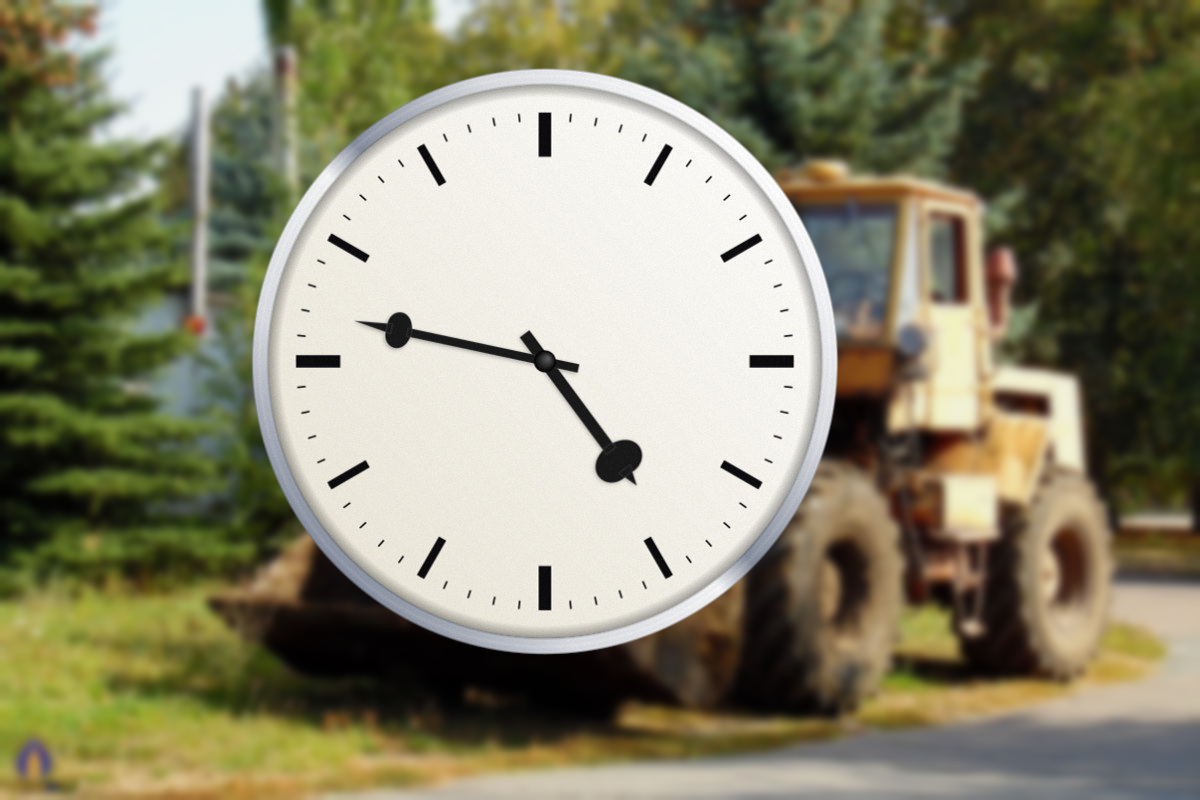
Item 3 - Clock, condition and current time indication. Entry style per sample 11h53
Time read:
4h47
